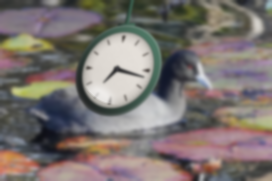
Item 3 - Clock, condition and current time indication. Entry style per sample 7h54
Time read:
7h17
